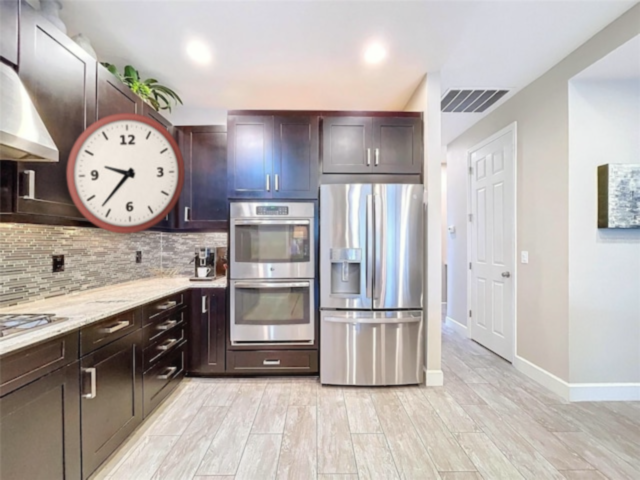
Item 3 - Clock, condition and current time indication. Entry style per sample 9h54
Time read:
9h37
